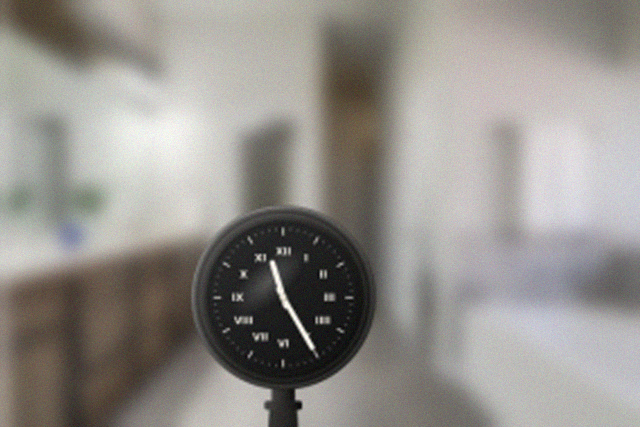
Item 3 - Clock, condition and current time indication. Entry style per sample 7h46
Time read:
11h25
